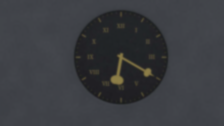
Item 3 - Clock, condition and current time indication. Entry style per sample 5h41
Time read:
6h20
